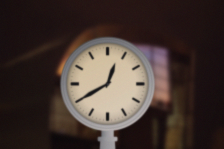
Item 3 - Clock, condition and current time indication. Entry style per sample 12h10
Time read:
12h40
